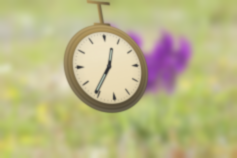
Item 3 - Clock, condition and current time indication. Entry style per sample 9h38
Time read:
12h36
